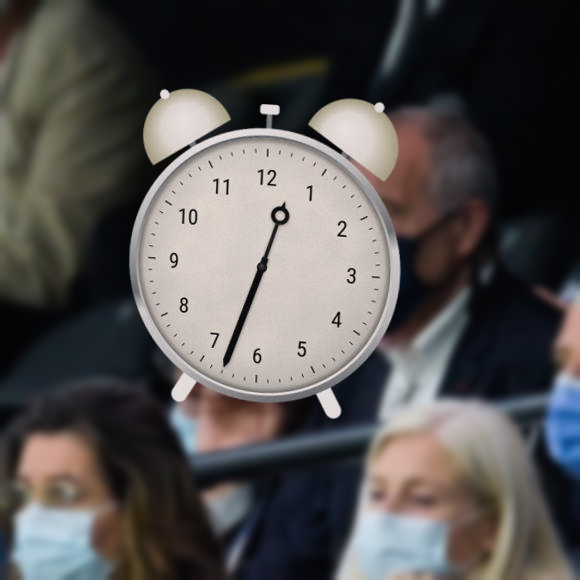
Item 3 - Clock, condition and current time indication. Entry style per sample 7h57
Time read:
12h33
